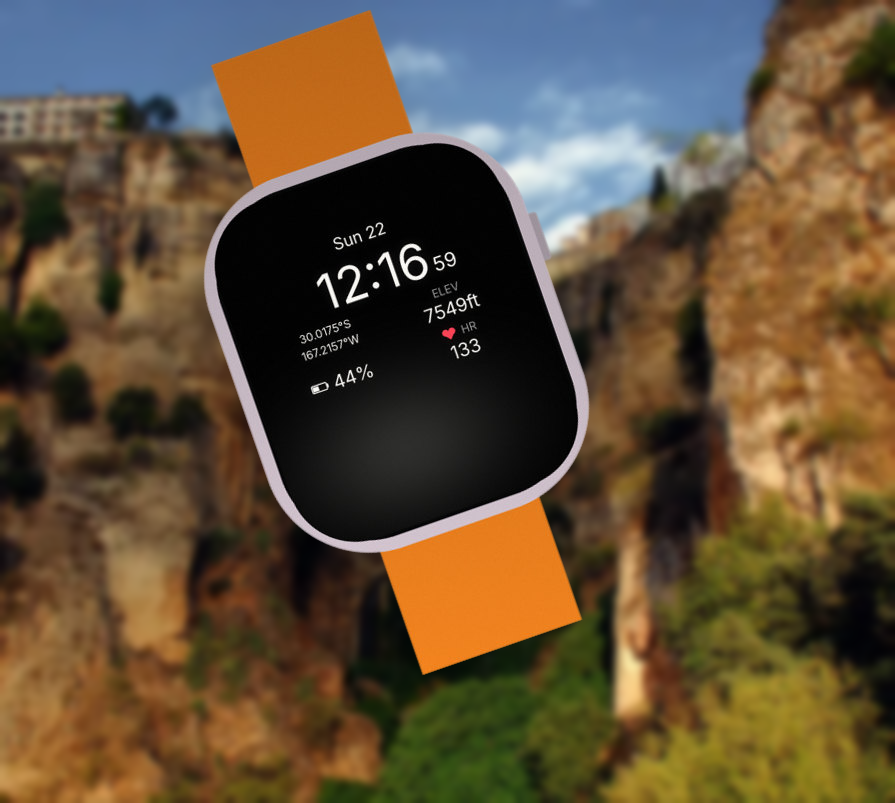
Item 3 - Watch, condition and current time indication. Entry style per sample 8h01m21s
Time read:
12h16m59s
